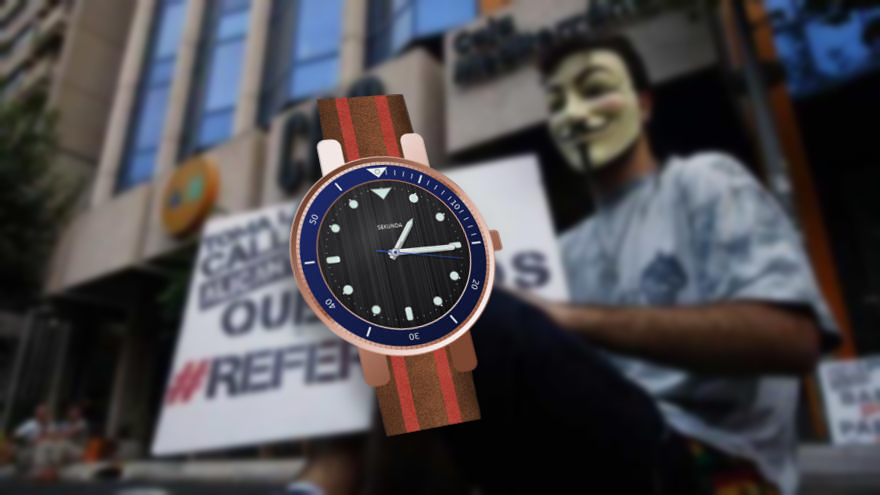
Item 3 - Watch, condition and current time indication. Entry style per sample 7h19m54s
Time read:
1h15m17s
